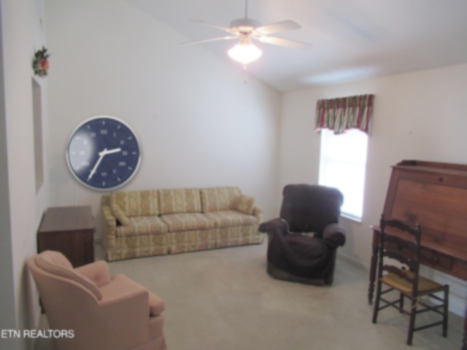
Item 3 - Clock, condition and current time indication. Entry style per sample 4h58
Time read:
2h35
